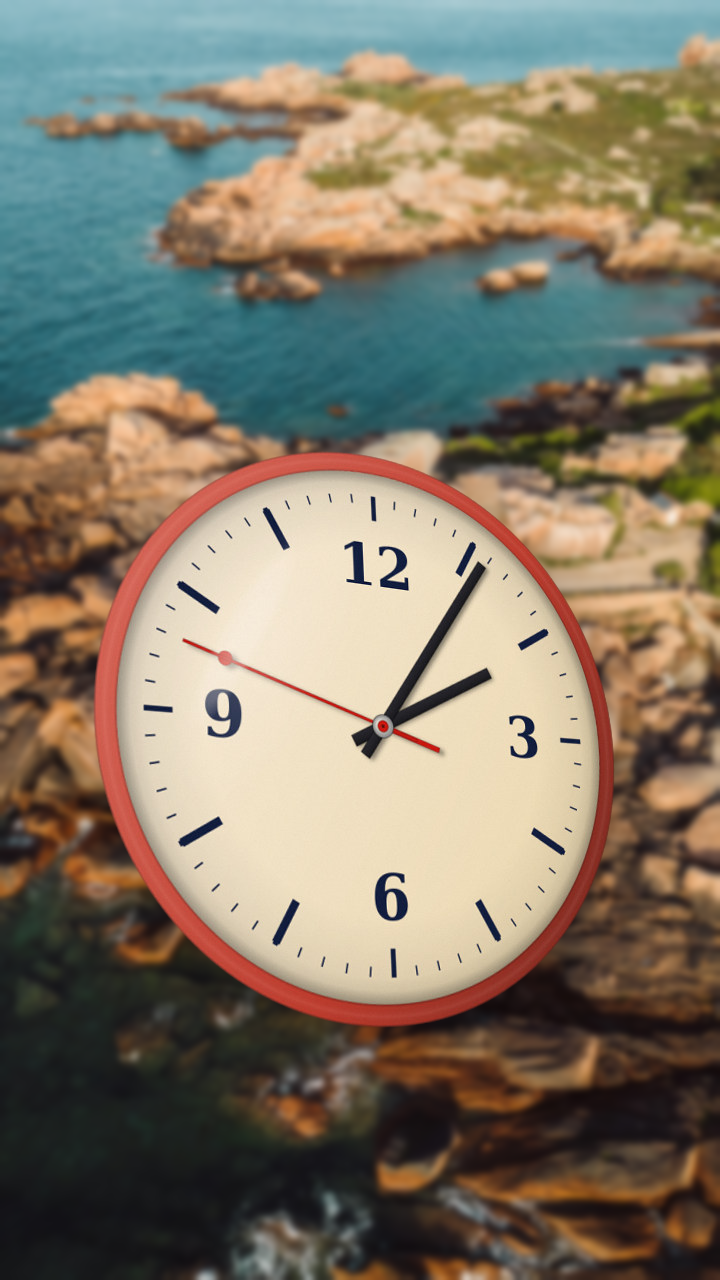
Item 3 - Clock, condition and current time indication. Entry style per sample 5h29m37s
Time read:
2h05m48s
